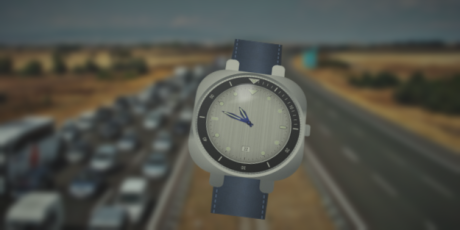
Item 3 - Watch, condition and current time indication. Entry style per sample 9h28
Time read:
10h48
